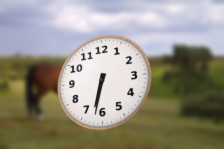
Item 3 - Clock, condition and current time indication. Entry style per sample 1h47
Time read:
6h32
